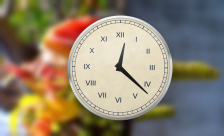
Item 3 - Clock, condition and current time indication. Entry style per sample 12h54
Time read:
12h22
